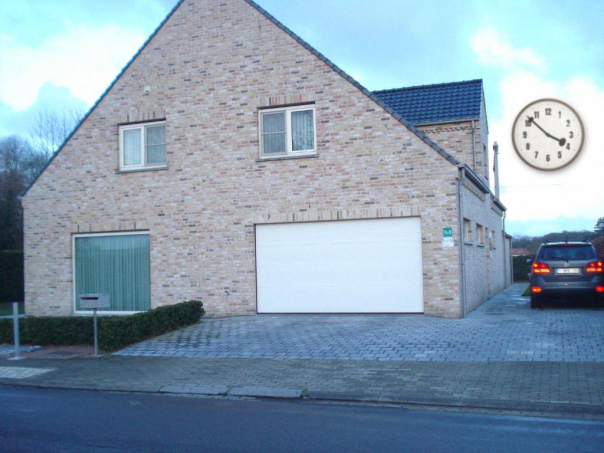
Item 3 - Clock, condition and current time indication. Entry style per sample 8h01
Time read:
3h52
